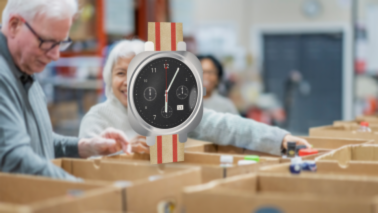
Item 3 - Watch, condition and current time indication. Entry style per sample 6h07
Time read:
6h05
